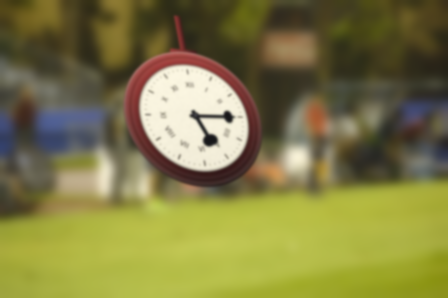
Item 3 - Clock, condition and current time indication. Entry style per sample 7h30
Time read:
5h15
